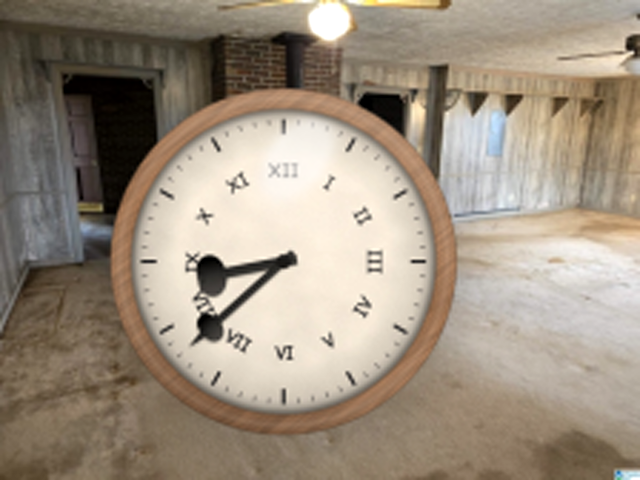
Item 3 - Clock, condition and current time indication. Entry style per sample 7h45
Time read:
8h38
